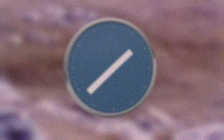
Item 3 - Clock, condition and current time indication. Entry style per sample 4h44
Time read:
1h38
